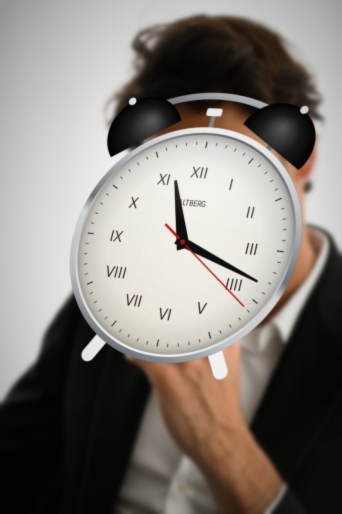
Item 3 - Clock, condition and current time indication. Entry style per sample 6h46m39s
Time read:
11h18m21s
